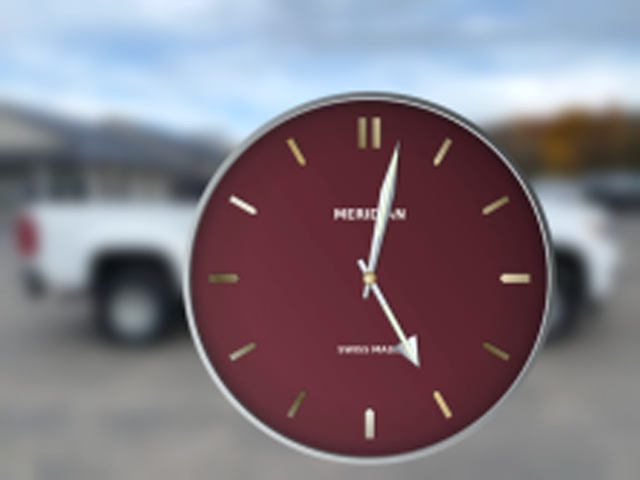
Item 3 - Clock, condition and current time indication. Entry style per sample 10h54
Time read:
5h02
